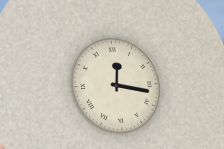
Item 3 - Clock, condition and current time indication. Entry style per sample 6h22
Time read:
12h17
